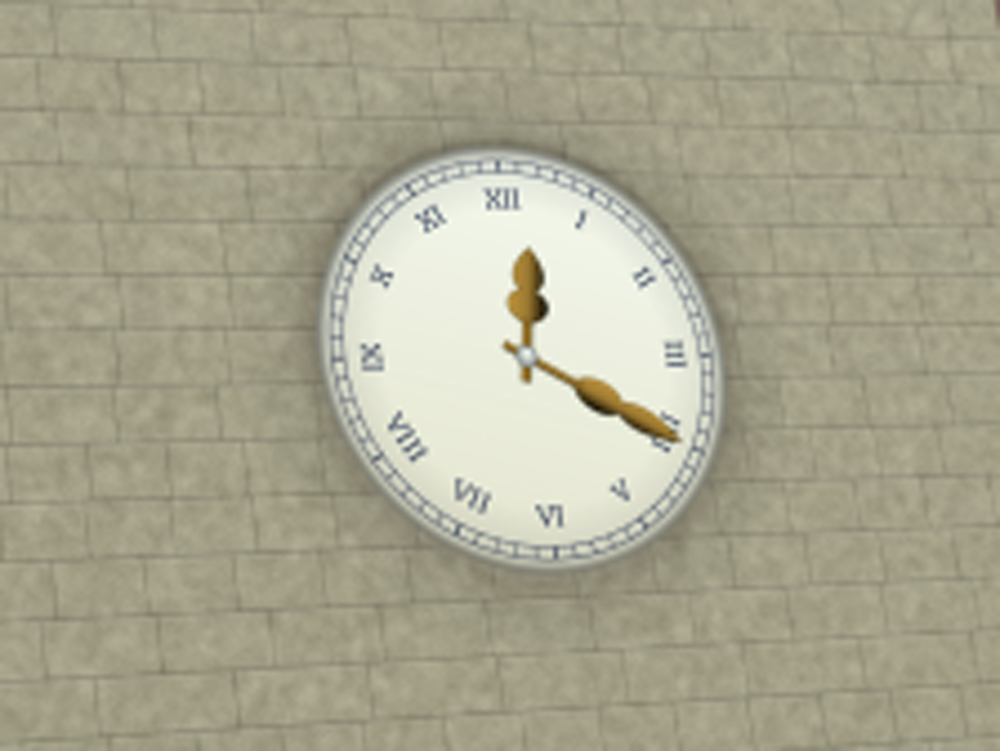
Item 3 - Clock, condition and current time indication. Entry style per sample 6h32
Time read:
12h20
